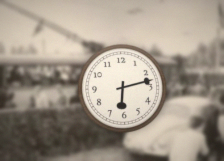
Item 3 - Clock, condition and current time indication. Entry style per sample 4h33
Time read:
6h13
